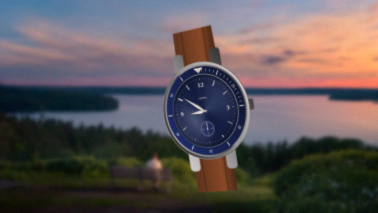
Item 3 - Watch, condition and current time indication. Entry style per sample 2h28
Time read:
8h51
